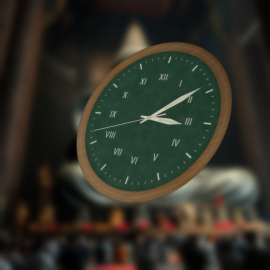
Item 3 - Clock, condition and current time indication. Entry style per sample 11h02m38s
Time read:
3h08m42s
